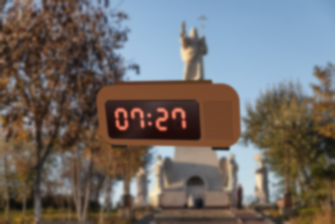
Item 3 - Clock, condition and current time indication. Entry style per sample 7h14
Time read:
7h27
